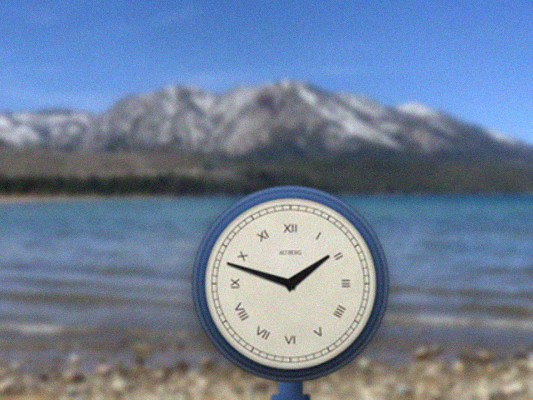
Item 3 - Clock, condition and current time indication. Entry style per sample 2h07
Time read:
1h48
